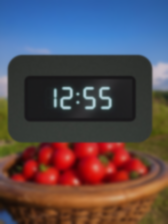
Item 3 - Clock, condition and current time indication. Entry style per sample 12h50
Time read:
12h55
